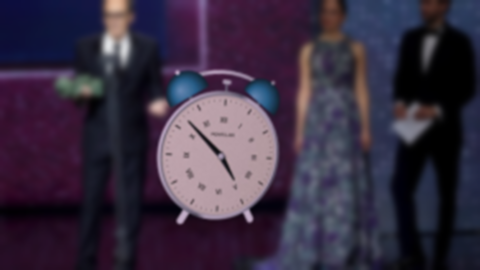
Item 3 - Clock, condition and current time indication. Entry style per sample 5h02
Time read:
4h52
